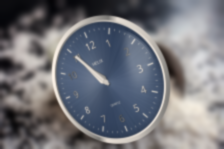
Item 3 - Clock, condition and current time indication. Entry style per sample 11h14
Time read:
10h55
